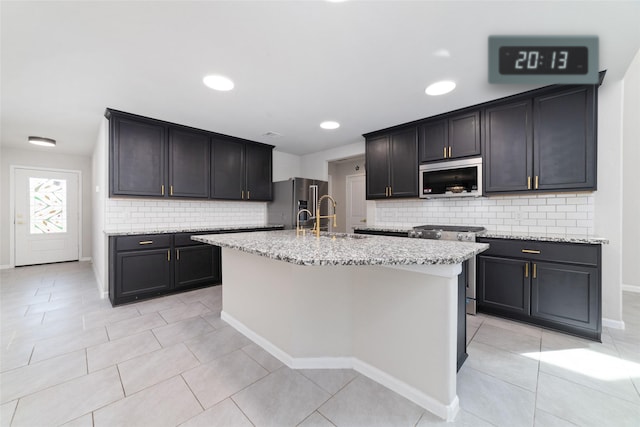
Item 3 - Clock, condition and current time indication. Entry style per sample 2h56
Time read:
20h13
